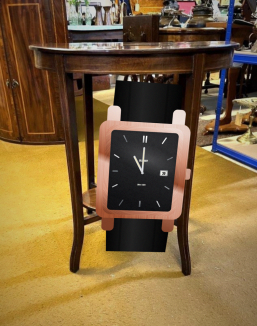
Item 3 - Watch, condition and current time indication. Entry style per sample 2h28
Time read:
11h00
